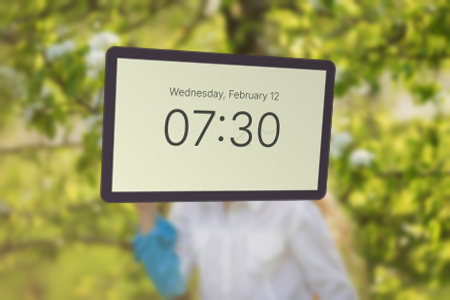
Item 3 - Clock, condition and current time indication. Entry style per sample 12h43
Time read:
7h30
